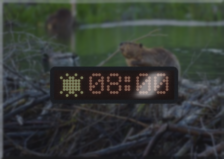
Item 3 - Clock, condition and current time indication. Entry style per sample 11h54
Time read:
8h00
